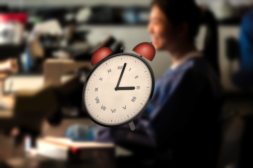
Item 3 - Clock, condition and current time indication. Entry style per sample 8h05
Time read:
3h02
